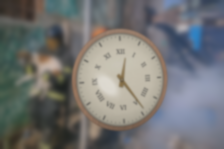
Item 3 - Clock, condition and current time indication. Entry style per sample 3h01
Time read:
12h24
